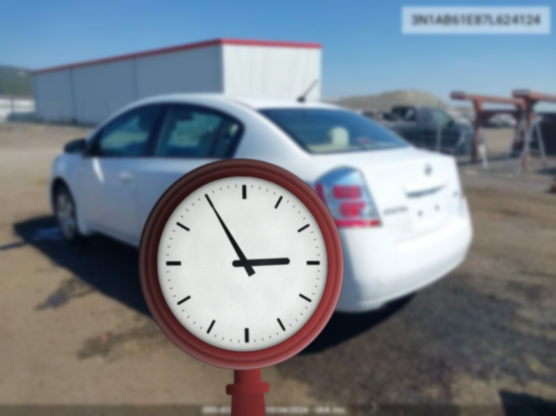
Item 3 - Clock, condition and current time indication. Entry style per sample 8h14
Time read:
2h55
